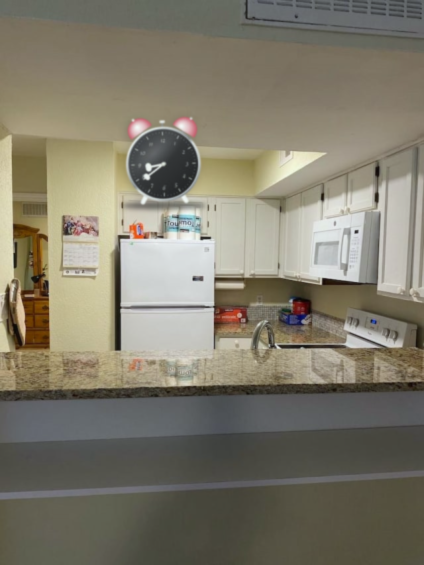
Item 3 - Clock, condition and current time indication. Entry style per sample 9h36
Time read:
8h39
